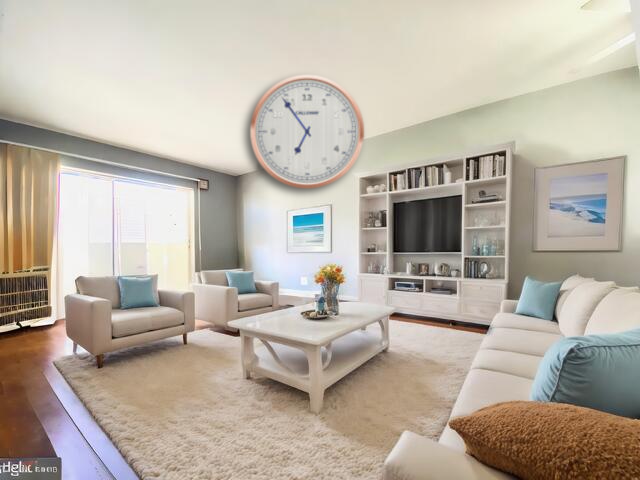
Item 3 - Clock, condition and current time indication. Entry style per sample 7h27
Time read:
6h54
